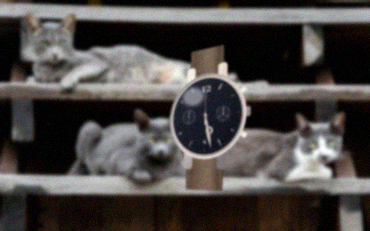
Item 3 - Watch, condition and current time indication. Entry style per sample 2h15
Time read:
5h28
